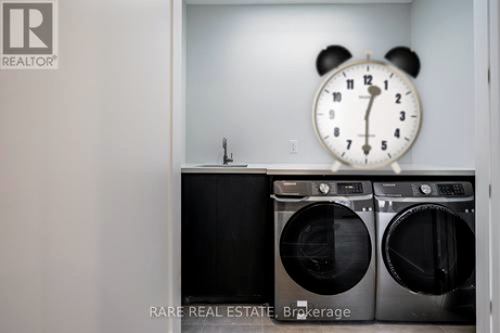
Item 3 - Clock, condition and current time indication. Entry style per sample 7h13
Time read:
12h30
